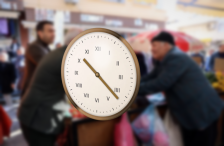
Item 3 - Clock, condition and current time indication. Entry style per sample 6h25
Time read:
10h22
